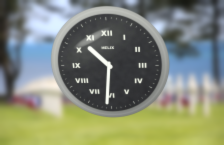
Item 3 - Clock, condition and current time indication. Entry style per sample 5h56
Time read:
10h31
